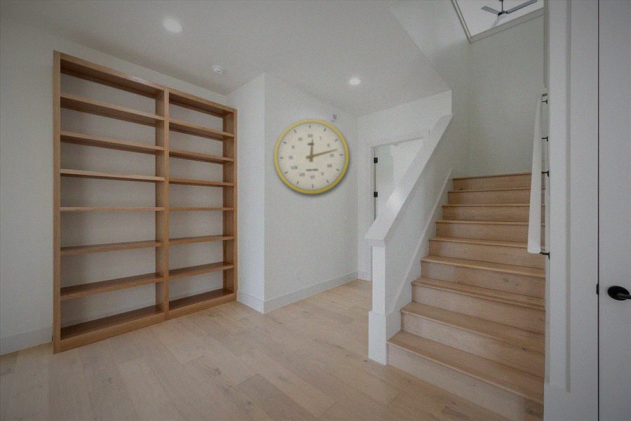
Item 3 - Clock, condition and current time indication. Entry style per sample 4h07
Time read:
12h13
